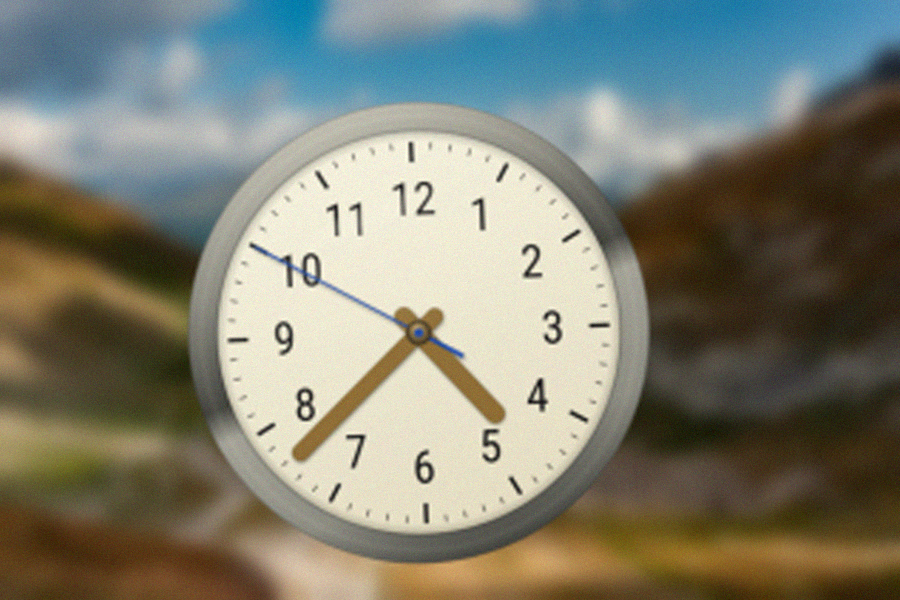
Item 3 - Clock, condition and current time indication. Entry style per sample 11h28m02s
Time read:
4h37m50s
